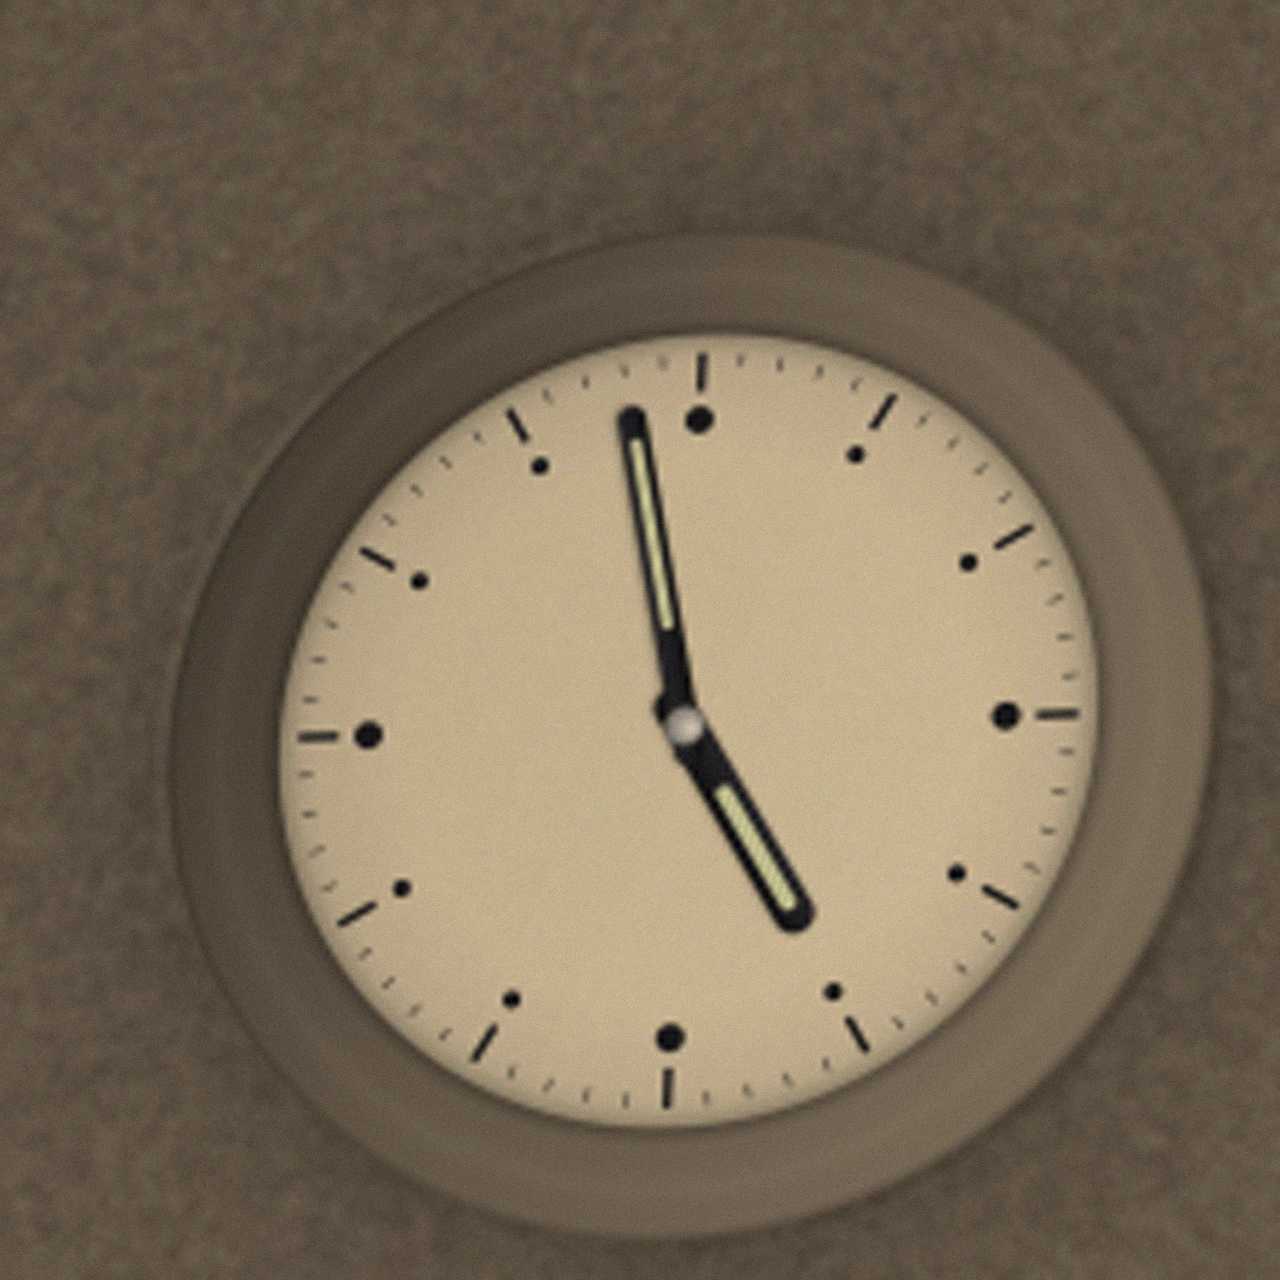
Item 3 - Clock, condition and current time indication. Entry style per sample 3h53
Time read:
4h58
